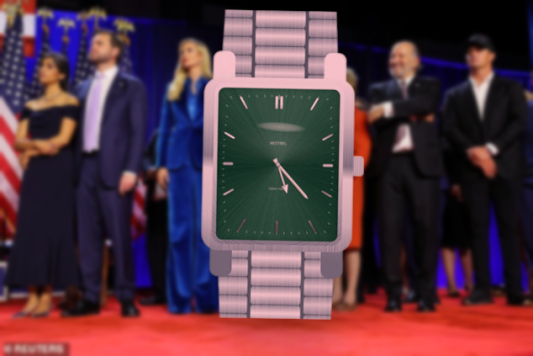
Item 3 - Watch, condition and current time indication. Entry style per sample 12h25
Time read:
5h23
